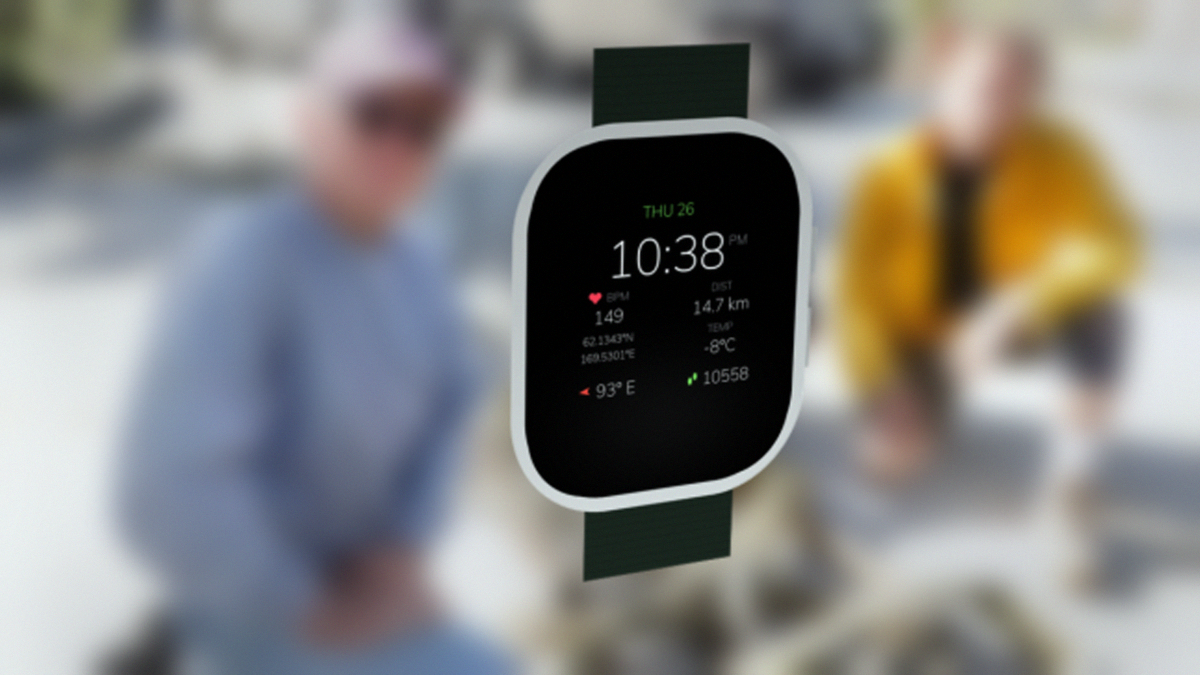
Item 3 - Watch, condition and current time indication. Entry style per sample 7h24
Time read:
10h38
